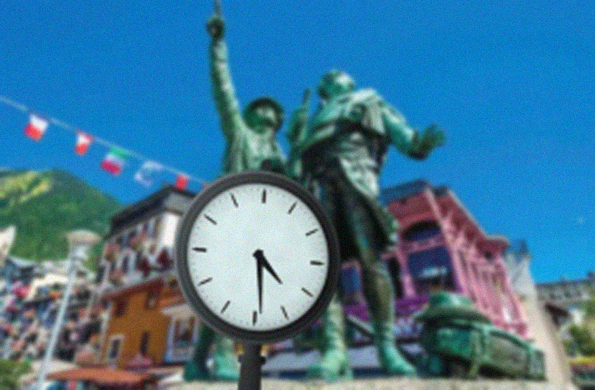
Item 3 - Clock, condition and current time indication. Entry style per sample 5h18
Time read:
4h29
